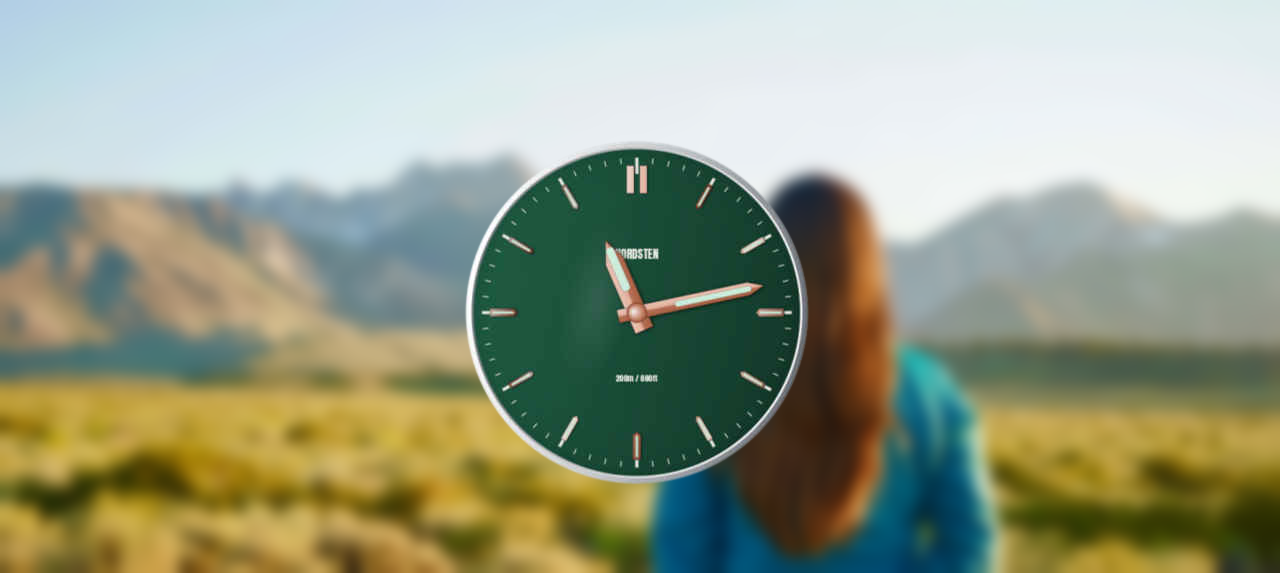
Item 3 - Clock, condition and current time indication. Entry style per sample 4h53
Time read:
11h13
